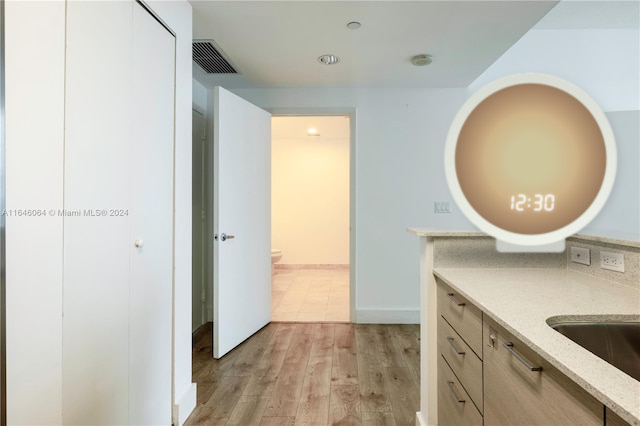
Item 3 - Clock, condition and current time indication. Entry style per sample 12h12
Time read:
12h30
